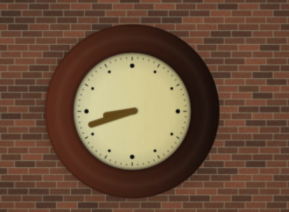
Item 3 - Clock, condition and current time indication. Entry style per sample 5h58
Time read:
8h42
